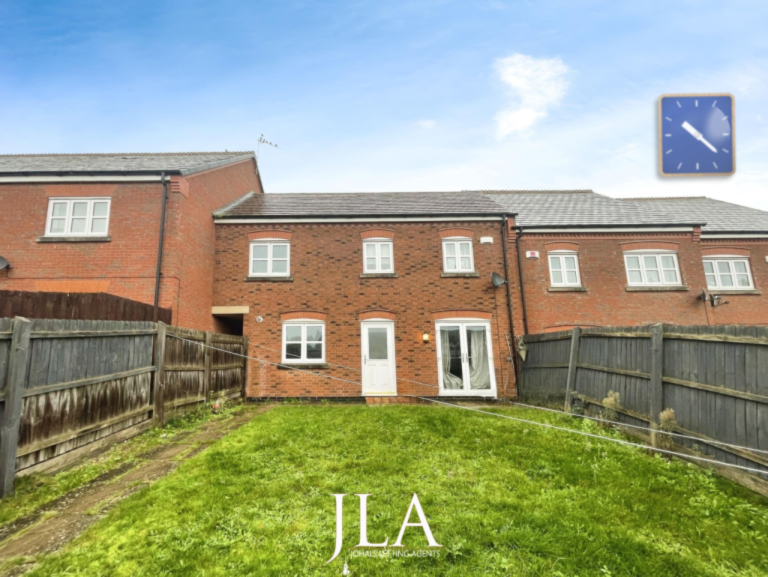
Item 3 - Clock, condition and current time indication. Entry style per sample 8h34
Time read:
10h22
